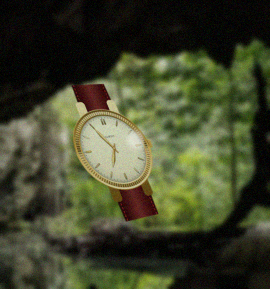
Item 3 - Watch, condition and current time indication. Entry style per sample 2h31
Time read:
6h55
